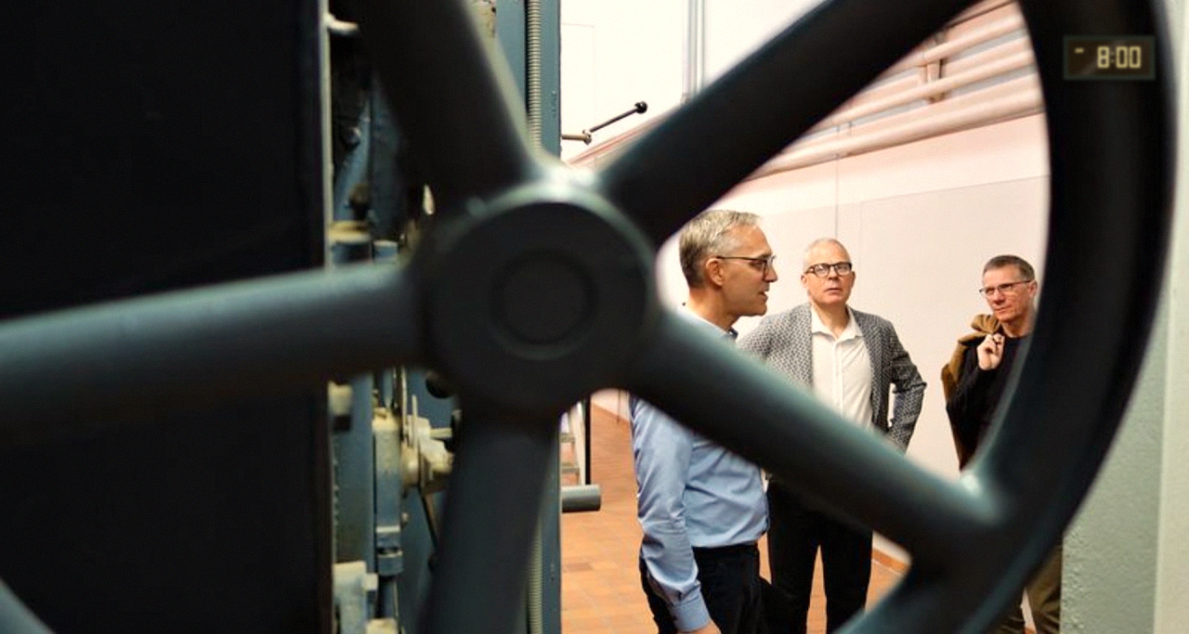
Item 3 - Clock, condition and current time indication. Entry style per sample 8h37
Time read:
8h00
